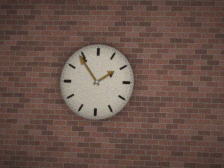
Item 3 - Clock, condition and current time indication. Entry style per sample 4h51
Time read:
1h54
